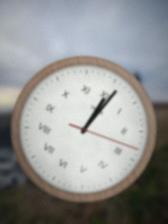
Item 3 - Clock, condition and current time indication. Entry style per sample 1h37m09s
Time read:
12h01m13s
